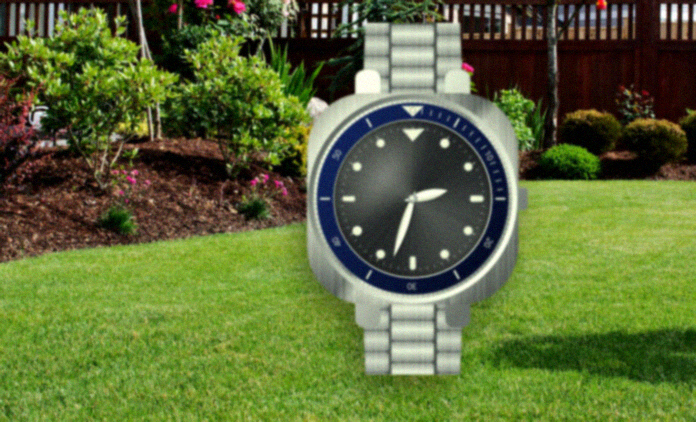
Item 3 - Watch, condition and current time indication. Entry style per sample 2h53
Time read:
2h33
